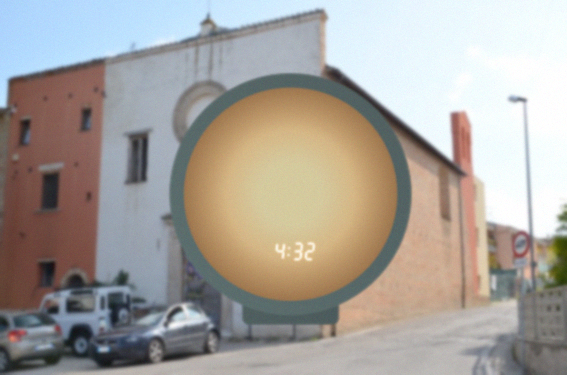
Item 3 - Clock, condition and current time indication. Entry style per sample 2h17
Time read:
4h32
